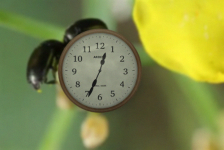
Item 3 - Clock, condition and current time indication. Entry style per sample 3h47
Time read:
12h34
